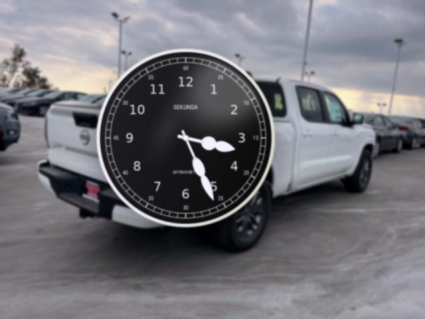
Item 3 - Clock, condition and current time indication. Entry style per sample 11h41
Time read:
3h26
